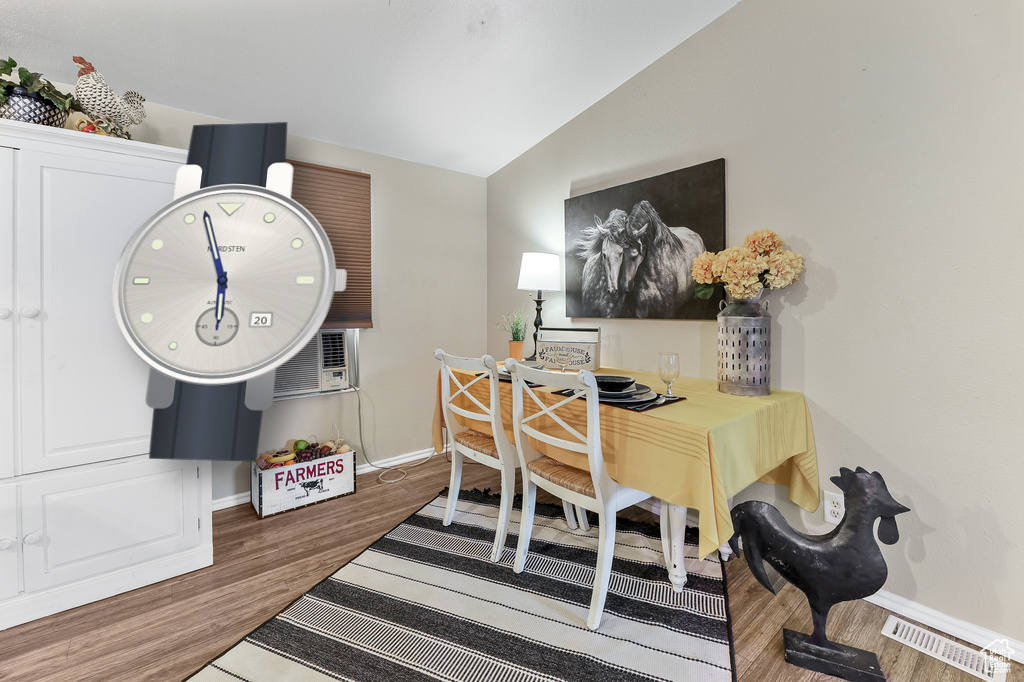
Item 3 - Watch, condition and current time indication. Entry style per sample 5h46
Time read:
5h57
